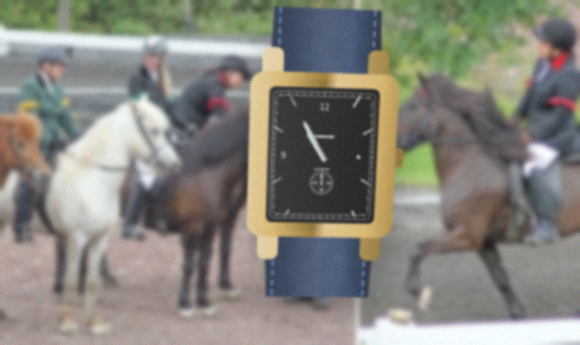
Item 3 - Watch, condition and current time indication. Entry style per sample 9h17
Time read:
10h55
